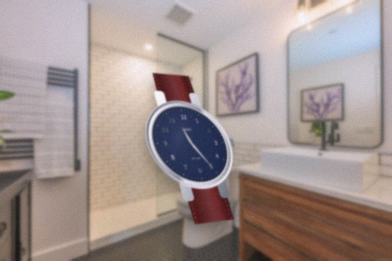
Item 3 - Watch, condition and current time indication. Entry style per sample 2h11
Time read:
11h25
